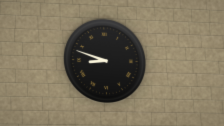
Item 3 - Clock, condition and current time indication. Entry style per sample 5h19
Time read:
8h48
